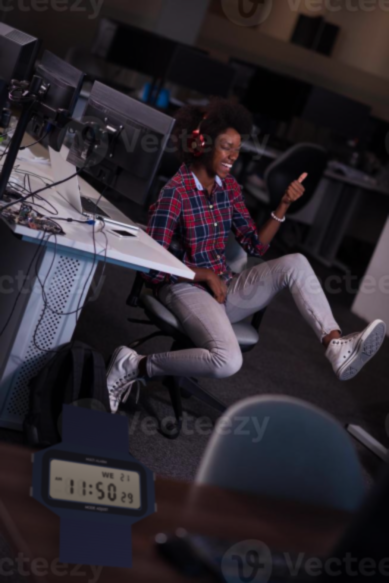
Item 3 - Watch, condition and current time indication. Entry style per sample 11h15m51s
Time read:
11h50m29s
